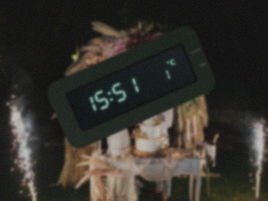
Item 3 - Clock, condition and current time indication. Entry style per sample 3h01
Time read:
15h51
